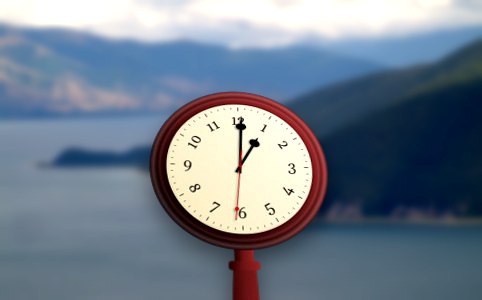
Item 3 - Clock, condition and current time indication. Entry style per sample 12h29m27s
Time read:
1h00m31s
